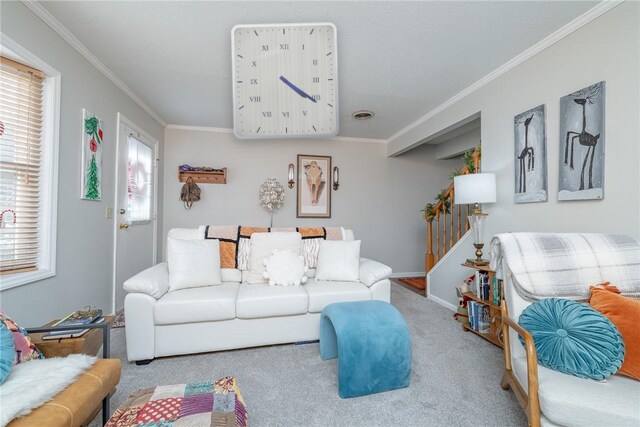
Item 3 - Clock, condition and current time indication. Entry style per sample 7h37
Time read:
4h21
